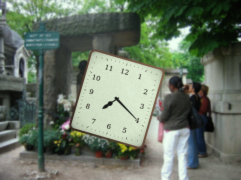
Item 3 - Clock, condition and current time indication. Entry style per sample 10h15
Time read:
7h20
